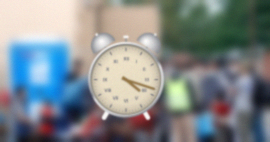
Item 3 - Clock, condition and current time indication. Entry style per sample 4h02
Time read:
4h18
